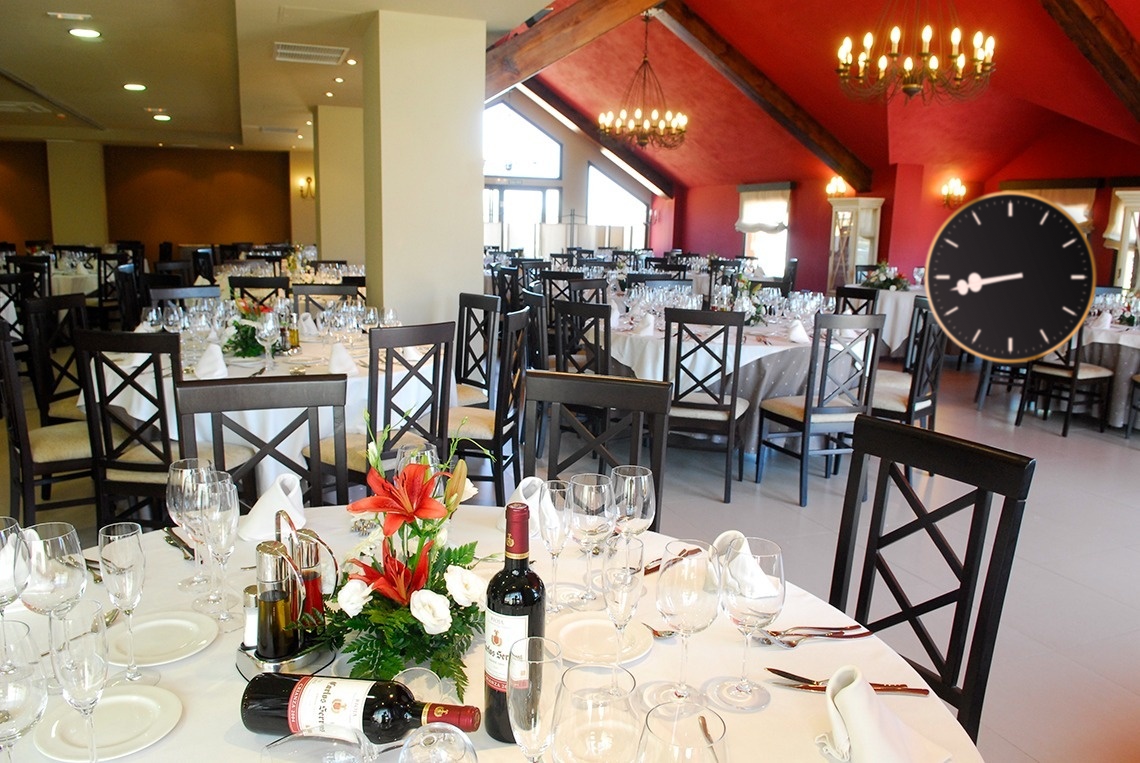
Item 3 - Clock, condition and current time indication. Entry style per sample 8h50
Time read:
8h43
